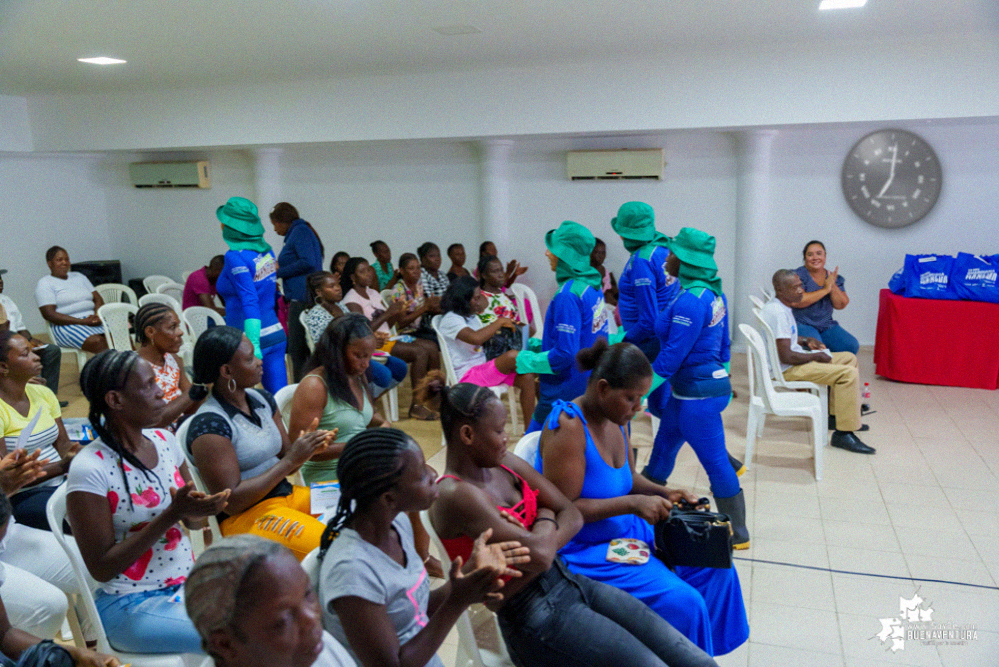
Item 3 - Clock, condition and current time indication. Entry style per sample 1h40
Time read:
7h01
